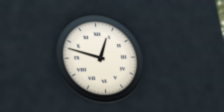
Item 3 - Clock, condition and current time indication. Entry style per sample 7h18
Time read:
12h48
